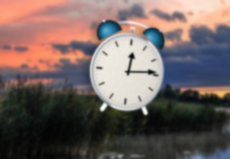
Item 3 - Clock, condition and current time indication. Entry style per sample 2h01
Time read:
12h14
